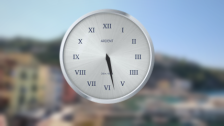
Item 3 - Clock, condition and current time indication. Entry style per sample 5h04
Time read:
5h28
